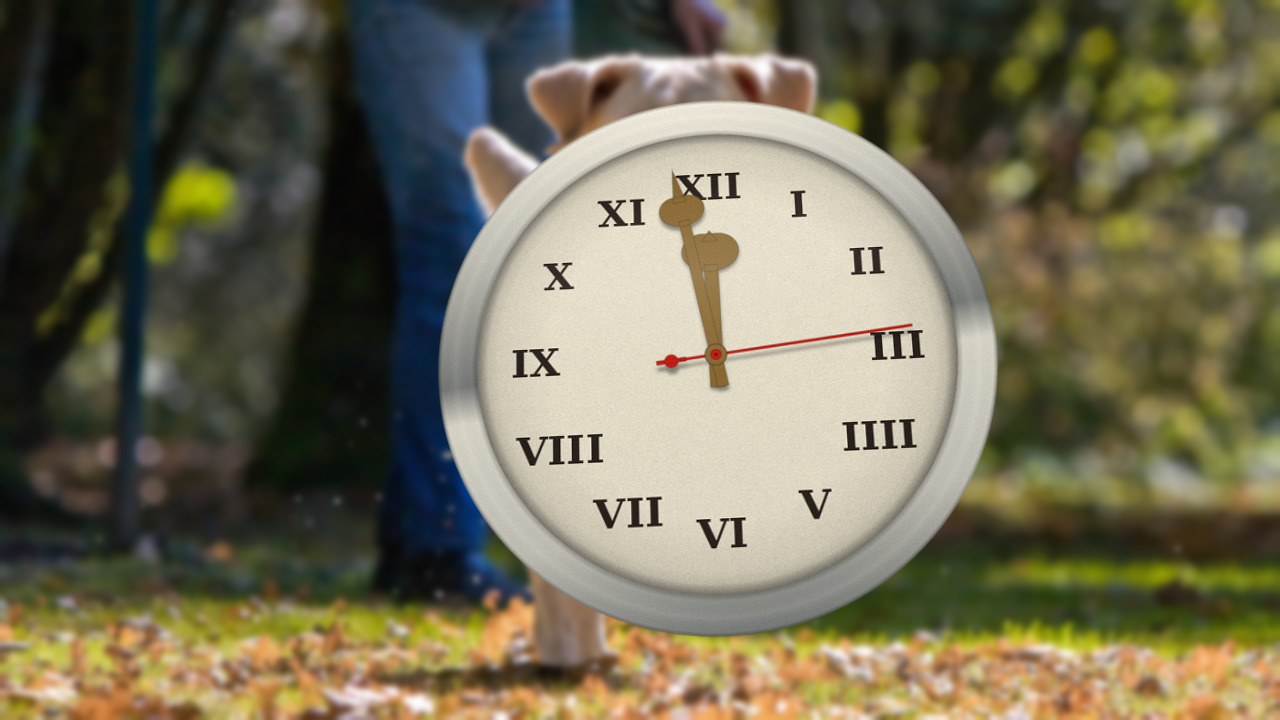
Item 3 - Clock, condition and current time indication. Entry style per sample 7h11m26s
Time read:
11h58m14s
